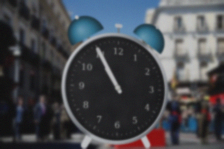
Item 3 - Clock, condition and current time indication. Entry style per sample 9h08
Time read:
10h55
